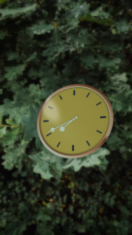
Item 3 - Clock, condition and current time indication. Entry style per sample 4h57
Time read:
7h41
